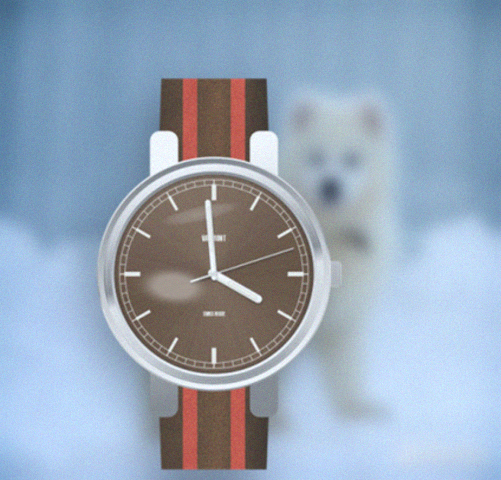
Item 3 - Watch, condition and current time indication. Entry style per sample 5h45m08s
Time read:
3h59m12s
